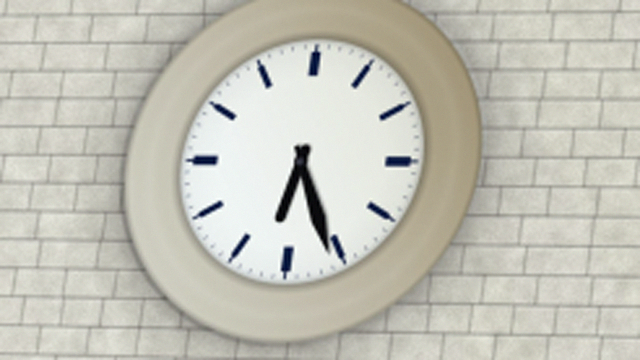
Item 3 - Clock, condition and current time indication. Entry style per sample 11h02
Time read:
6h26
